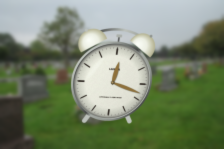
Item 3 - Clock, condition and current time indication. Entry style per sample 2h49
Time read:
12h18
